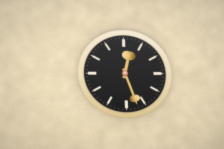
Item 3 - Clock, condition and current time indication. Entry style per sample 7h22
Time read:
12h27
